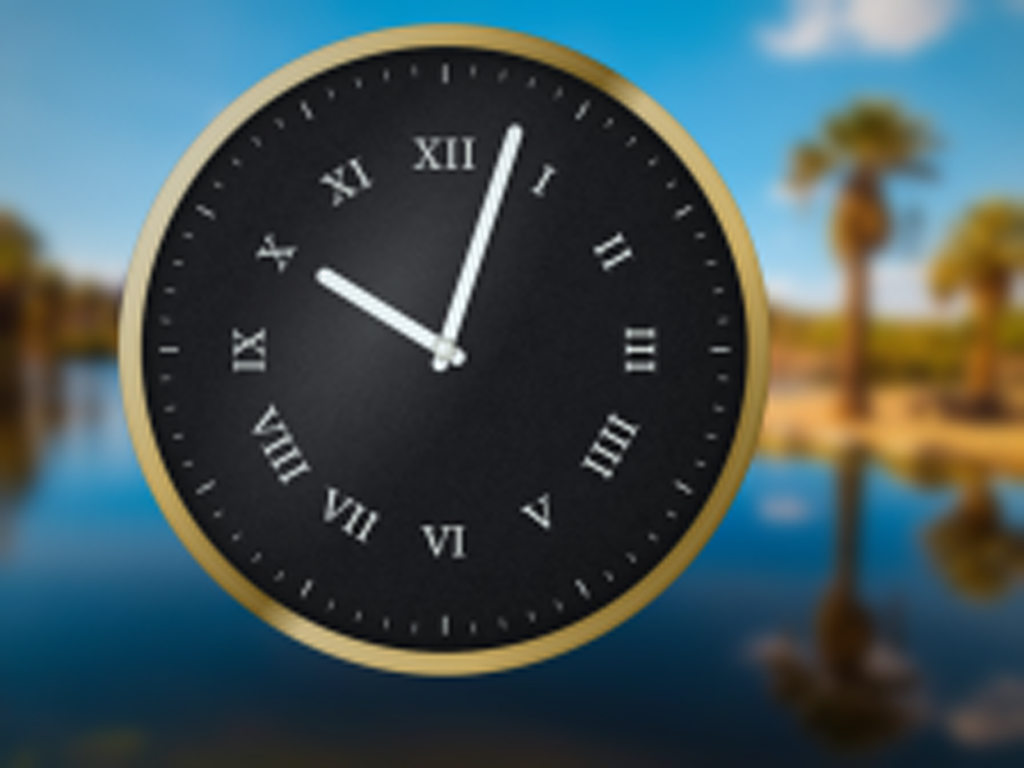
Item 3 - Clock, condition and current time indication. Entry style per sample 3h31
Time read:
10h03
